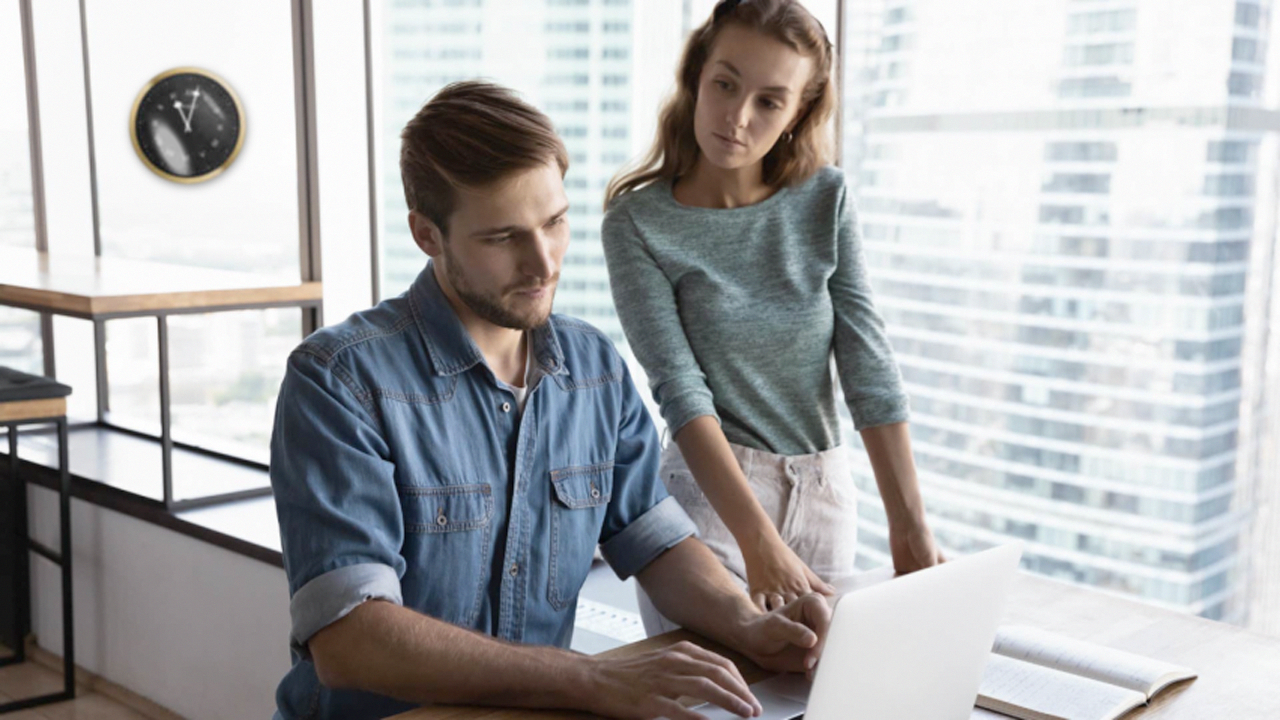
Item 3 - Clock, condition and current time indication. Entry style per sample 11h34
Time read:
11h02
